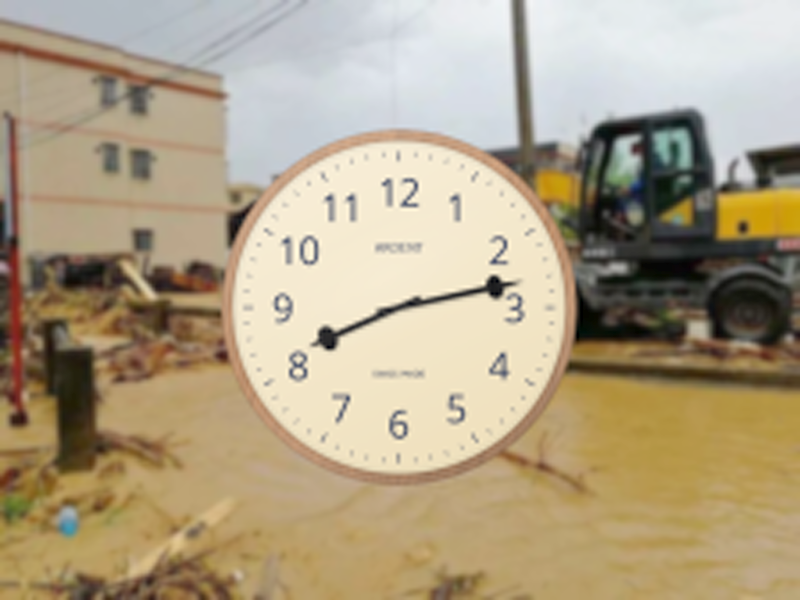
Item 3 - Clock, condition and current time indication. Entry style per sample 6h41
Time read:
8h13
